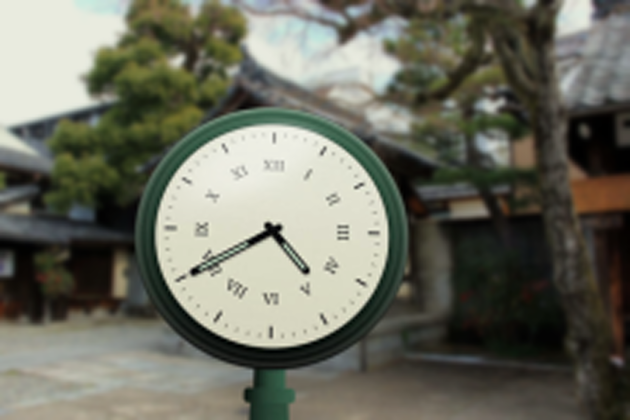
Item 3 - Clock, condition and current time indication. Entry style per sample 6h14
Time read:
4h40
